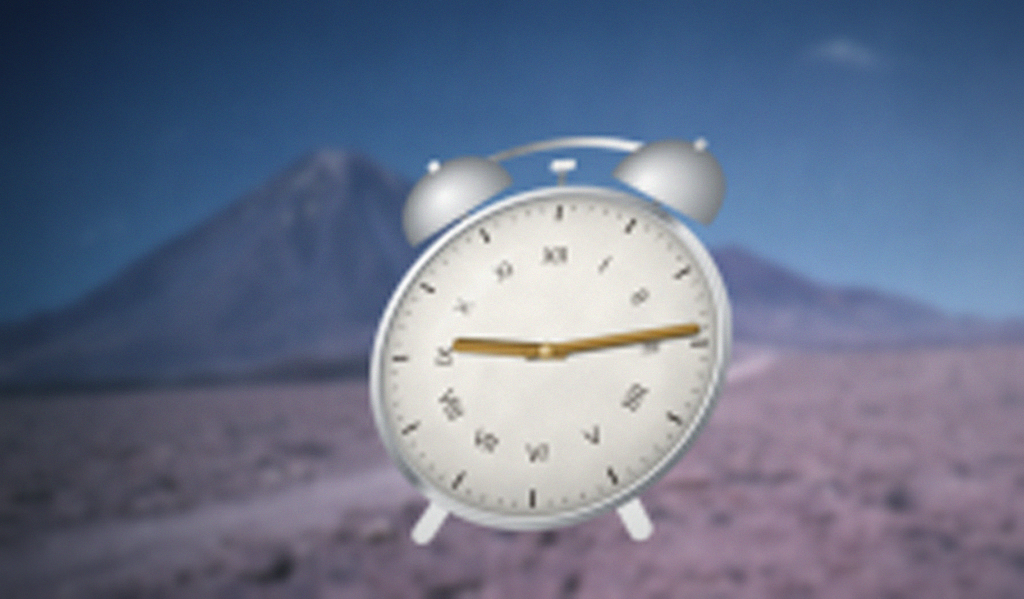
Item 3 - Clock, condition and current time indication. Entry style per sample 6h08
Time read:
9h14
